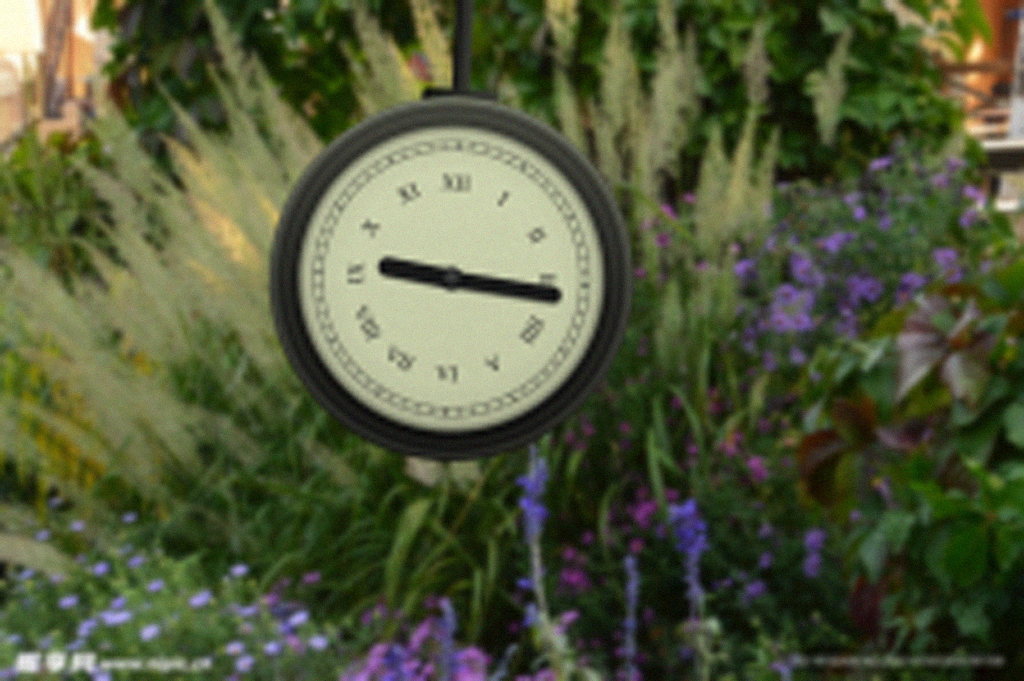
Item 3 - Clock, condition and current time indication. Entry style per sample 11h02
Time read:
9h16
